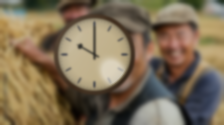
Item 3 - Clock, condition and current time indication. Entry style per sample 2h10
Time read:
10h00
